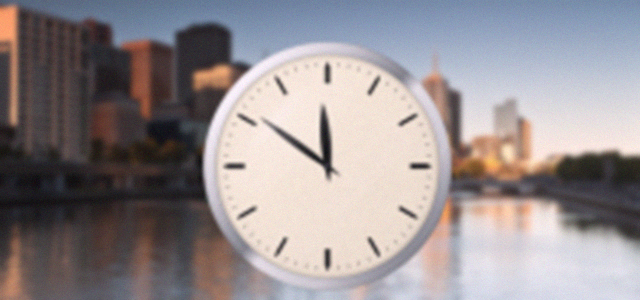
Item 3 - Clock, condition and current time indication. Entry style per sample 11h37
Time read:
11h51
